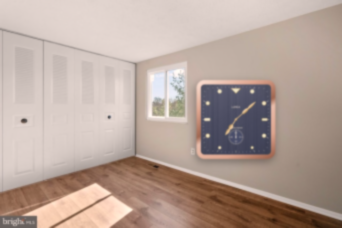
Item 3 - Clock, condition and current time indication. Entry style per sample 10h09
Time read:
7h08
